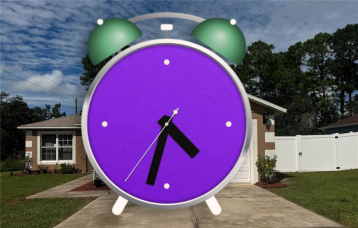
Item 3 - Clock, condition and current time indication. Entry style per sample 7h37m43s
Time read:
4h32m36s
